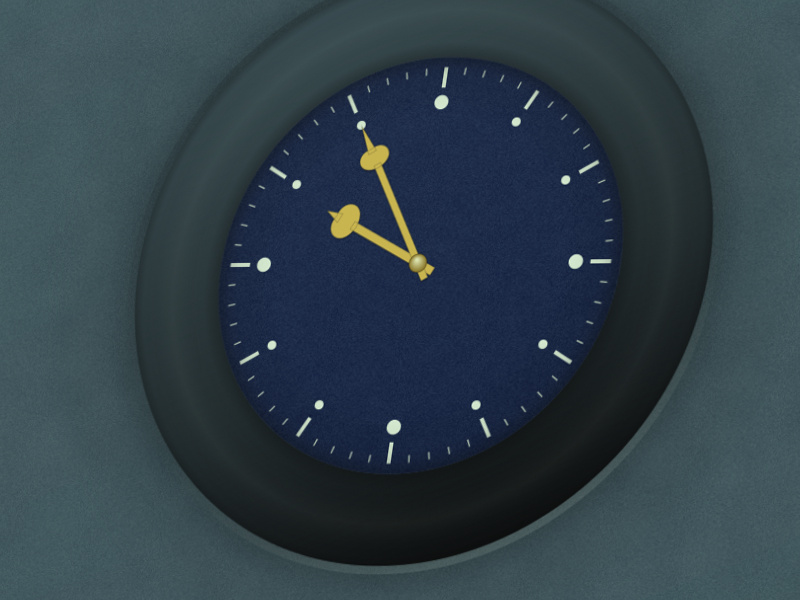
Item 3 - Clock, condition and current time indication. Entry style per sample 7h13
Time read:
9h55
